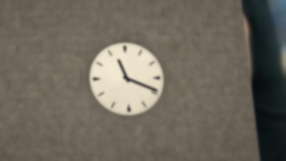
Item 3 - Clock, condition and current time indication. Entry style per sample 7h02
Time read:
11h19
